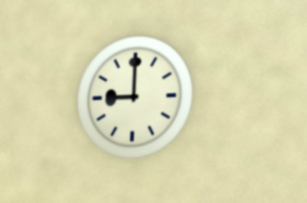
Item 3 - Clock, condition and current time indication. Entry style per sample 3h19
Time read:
9h00
